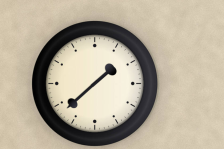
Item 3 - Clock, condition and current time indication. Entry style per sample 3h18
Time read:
1h38
